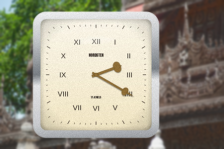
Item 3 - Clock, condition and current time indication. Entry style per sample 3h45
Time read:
2h20
